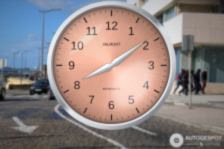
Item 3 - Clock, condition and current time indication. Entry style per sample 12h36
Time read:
8h09
